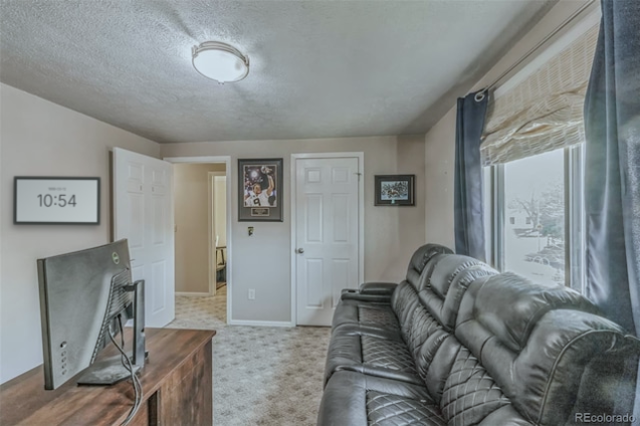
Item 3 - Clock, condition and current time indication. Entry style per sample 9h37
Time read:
10h54
